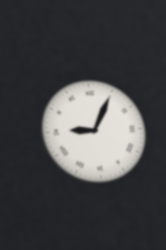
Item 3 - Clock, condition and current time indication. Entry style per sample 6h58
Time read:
9h05
